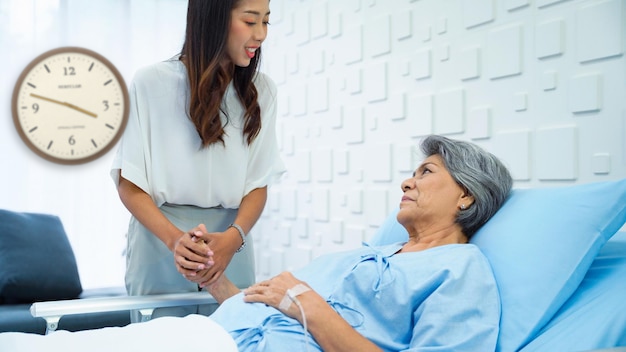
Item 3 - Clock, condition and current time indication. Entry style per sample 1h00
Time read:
3h48
